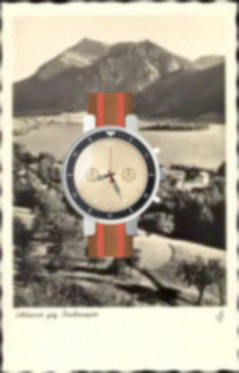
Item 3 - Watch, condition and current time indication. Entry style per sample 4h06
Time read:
8h26
